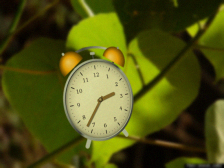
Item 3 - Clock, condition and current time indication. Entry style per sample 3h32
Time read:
2h37
